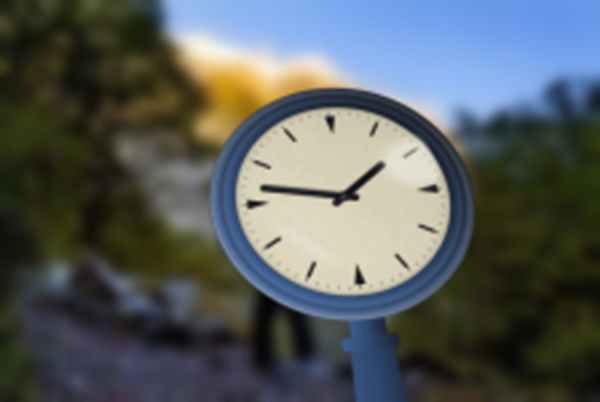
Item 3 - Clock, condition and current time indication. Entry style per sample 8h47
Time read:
1h47
